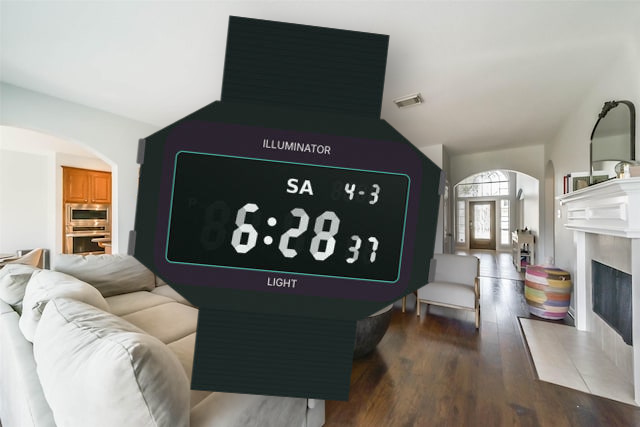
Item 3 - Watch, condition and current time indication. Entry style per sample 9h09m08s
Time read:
6h28m37s
